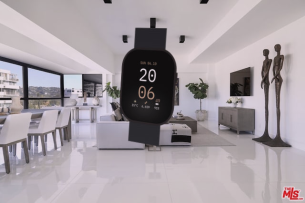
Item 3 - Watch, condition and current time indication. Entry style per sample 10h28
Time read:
20h06
